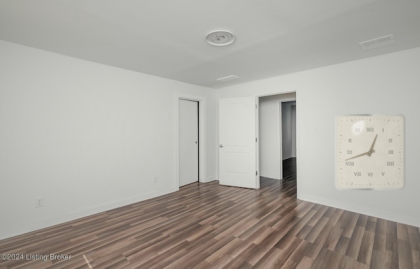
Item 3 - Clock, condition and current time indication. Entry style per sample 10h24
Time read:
12h42
